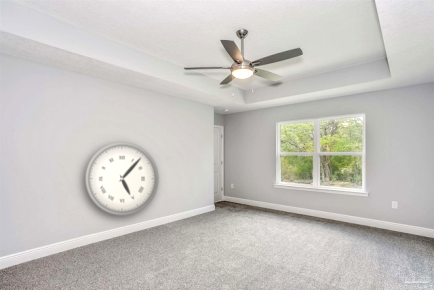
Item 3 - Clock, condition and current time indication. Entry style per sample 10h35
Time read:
5h07
